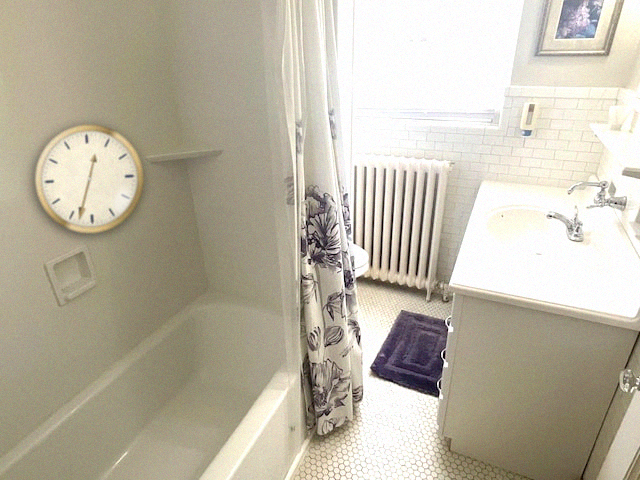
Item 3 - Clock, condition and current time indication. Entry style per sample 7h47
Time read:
12h33
